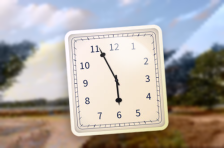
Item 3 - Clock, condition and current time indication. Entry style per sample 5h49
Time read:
5h56
